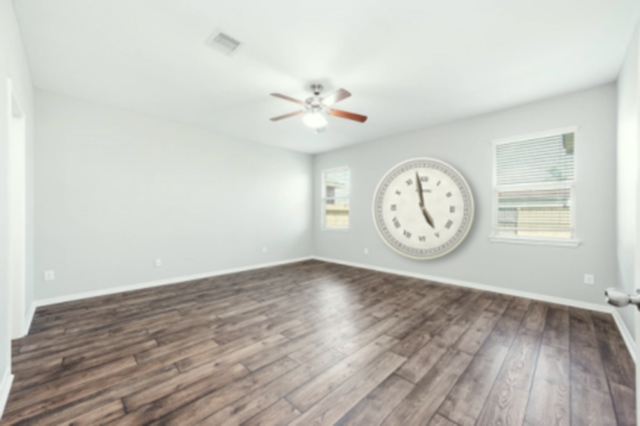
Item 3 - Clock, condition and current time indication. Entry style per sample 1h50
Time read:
4h58
